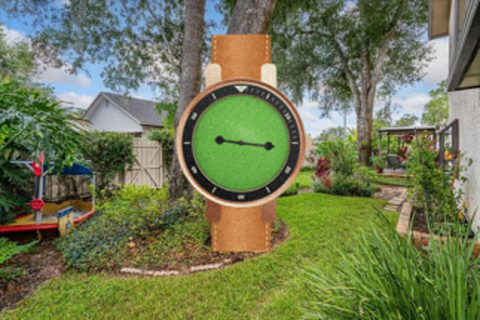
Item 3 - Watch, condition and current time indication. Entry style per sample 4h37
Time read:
9h16
